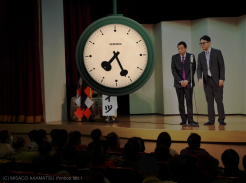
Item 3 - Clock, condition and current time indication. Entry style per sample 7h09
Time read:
7h26
